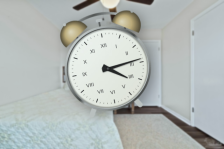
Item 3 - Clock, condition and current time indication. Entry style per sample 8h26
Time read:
4h14
